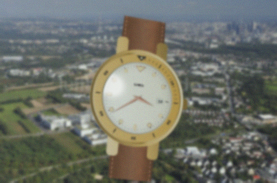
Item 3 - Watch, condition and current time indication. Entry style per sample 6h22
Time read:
3h39
